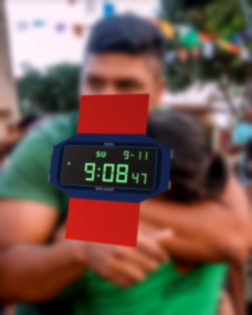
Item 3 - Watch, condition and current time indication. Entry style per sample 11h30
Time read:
9h08
